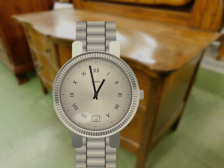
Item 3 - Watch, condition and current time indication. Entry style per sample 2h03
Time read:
12h58
